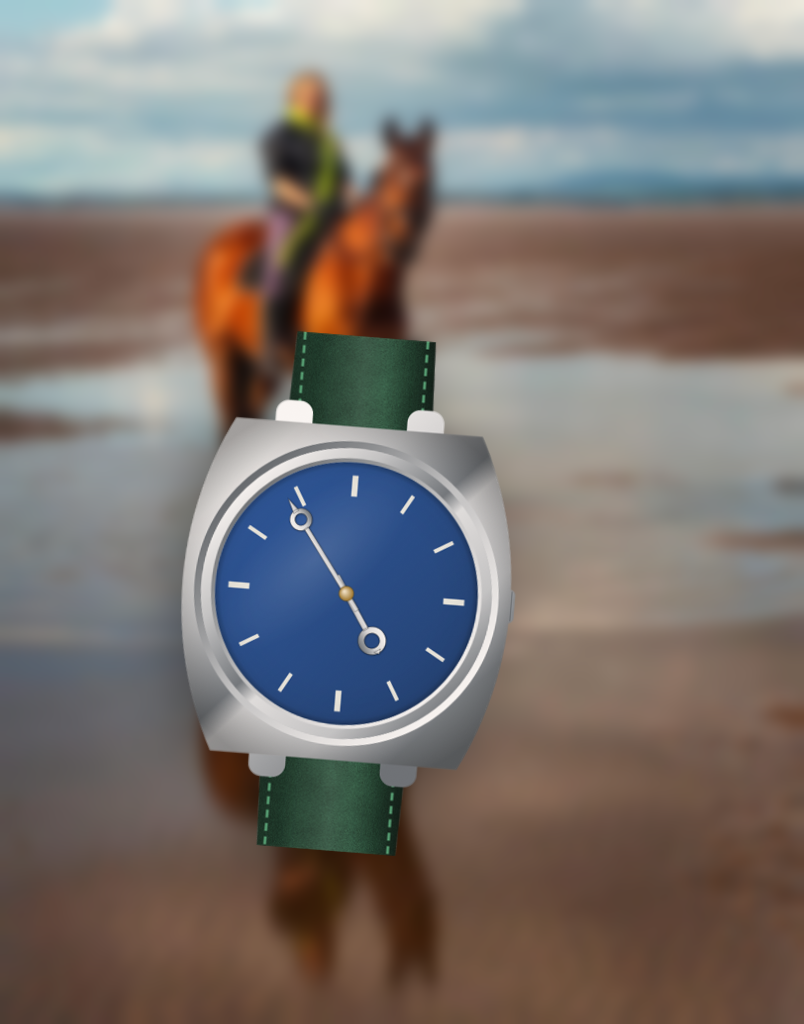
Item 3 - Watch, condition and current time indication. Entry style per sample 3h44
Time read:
4h54
